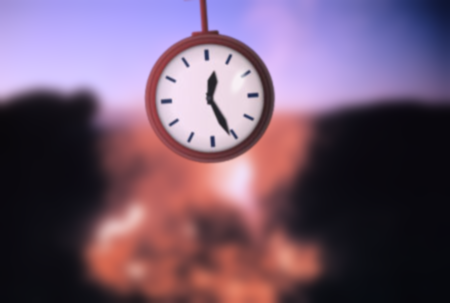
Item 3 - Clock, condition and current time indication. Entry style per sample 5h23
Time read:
12h26
